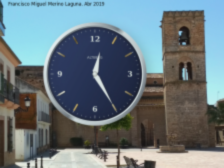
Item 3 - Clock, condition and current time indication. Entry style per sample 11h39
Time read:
12h25
